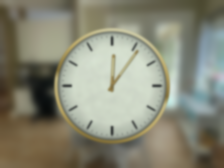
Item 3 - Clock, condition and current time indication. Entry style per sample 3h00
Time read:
12h06
